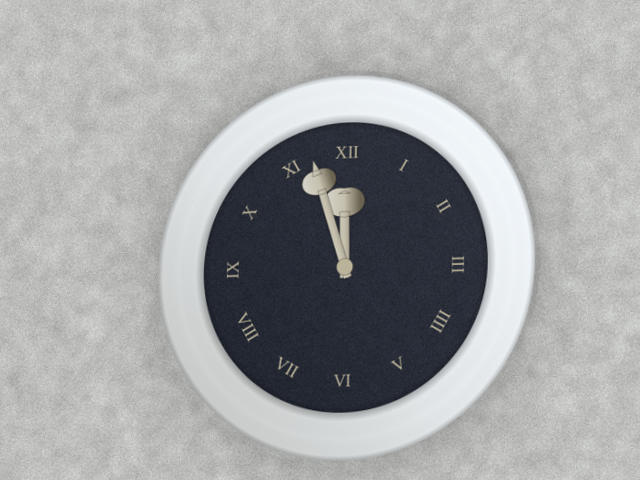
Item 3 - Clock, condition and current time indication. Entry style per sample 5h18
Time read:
11h57
